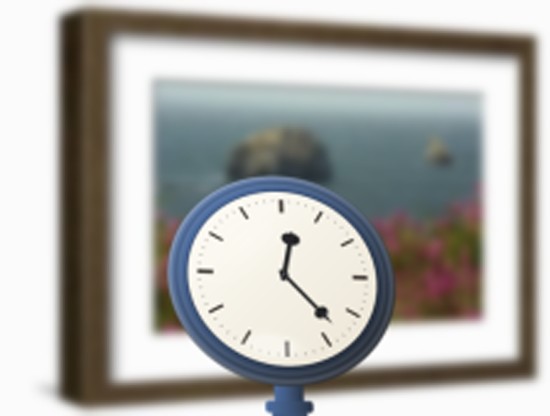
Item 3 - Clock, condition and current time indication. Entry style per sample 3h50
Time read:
12h23
